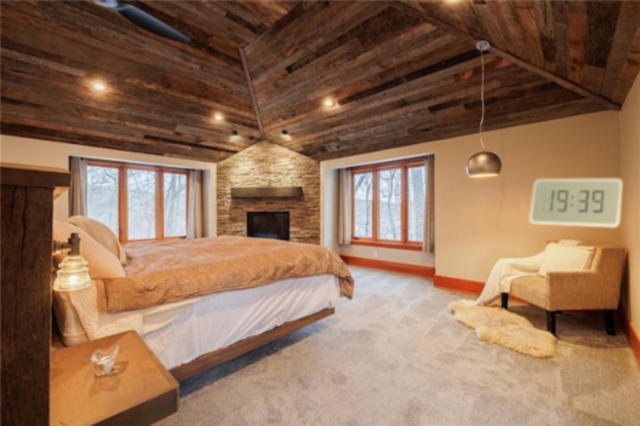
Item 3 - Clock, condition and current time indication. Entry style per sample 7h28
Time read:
19h39
